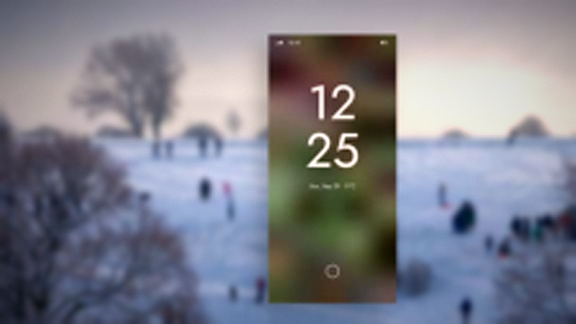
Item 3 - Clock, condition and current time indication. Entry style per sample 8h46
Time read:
12h25
